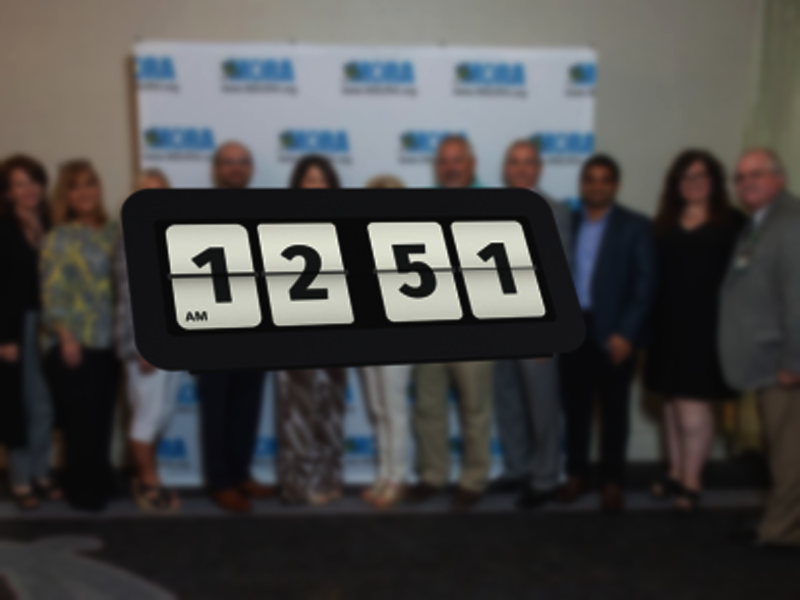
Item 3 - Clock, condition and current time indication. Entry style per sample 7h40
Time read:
12h51
